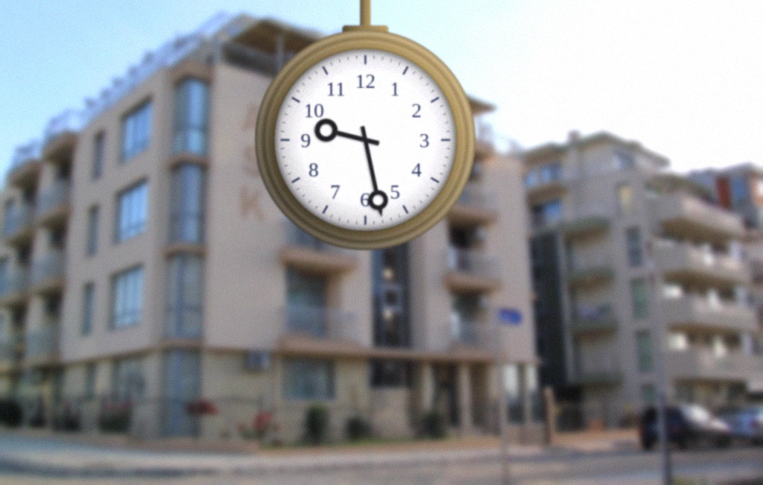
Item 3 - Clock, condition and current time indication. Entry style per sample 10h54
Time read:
9h28
